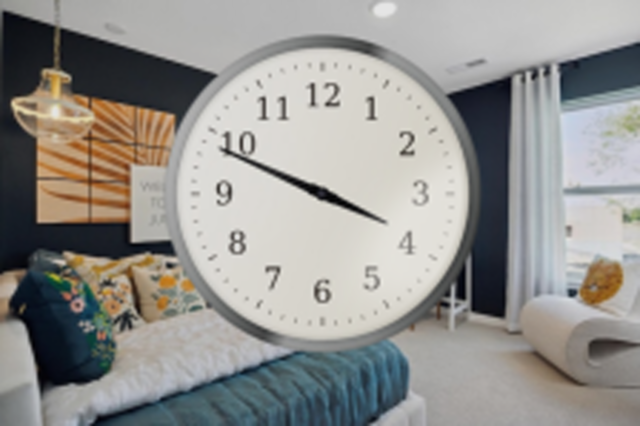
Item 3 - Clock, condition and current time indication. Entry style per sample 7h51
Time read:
3h49
